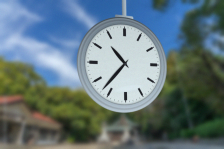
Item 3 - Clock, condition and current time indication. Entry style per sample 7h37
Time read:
10h37
